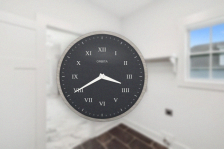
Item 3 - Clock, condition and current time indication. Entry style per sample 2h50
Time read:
3h40
